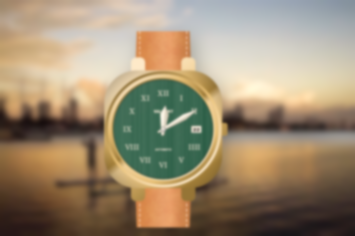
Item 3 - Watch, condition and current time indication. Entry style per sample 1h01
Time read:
12h10
